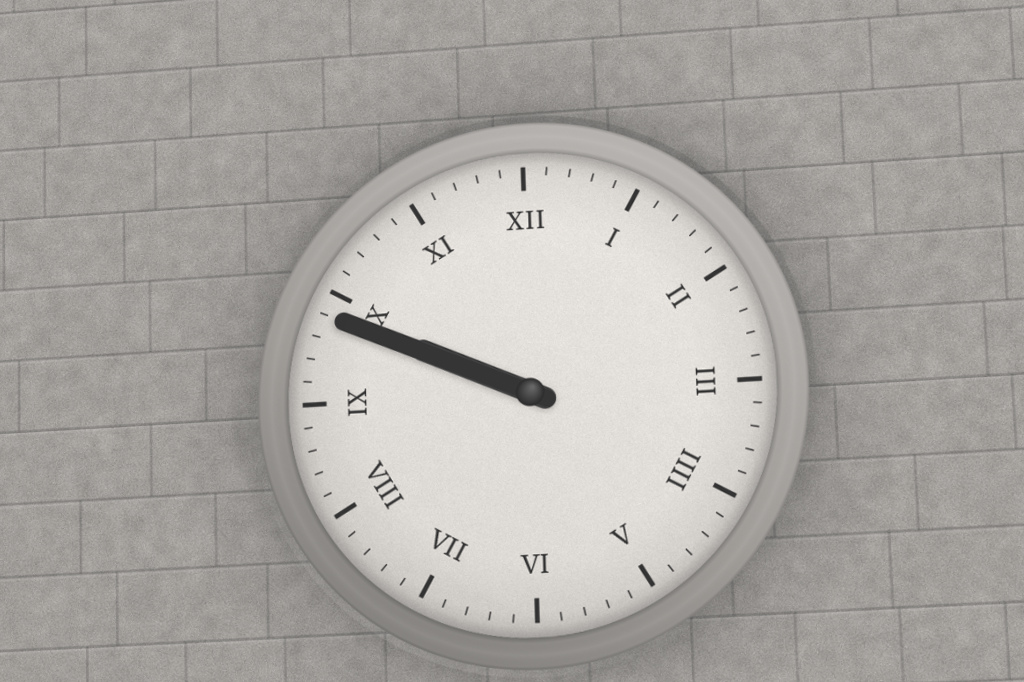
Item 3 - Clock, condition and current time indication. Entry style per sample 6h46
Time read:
9h49
